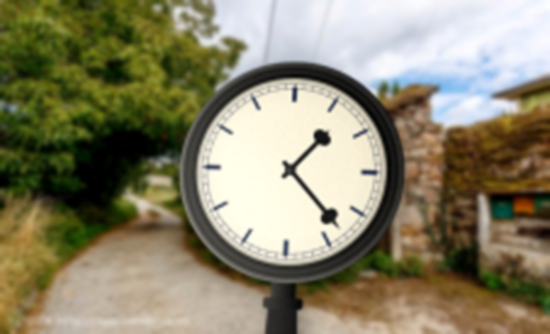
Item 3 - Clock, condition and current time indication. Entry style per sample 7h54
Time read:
1h23
